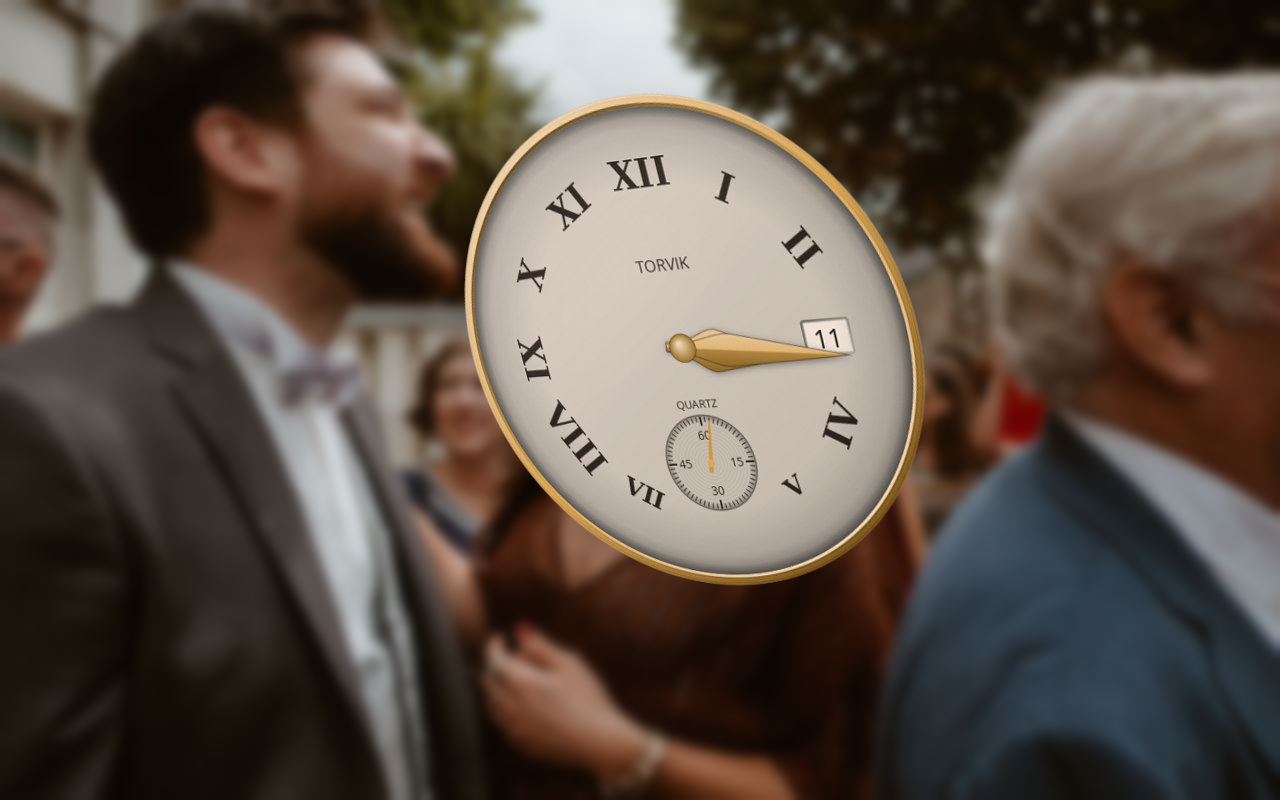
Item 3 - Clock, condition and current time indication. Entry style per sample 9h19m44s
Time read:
3h16m02s
